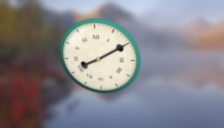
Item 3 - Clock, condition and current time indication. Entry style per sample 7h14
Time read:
8h10
